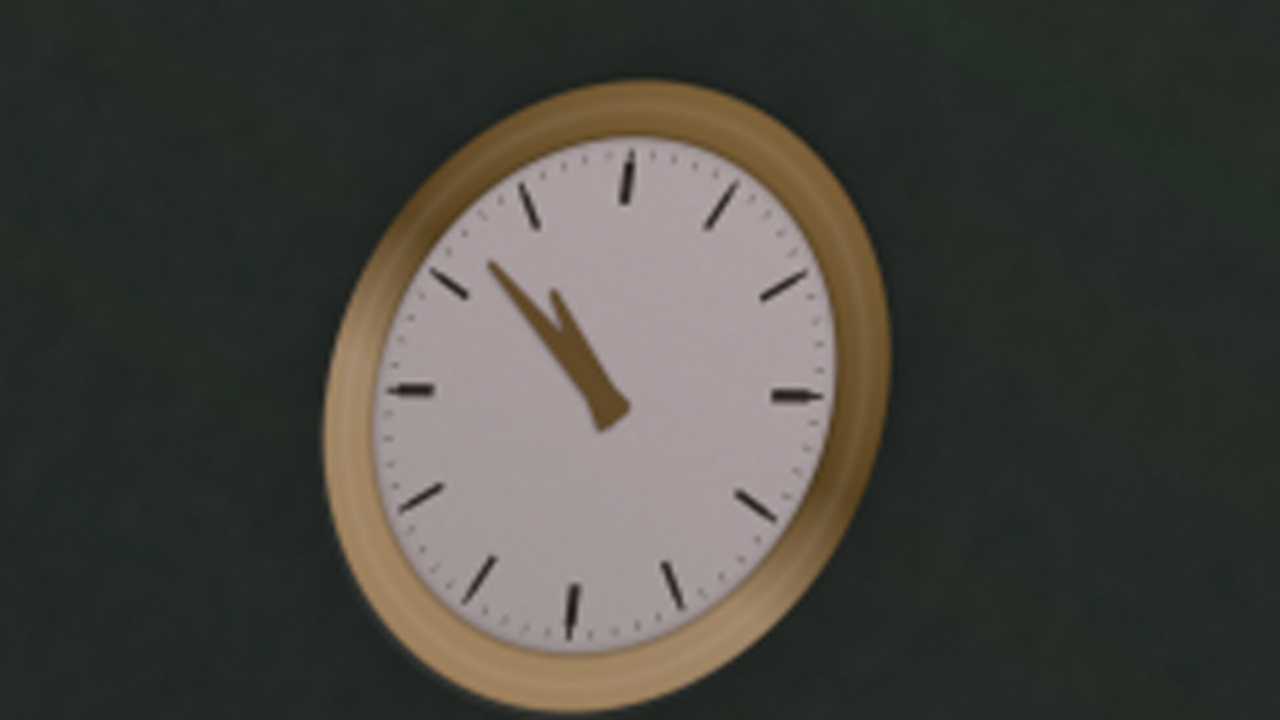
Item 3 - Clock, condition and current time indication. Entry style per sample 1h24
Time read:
10h52
